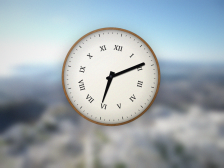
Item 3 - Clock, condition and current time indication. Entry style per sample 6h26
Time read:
6h09
